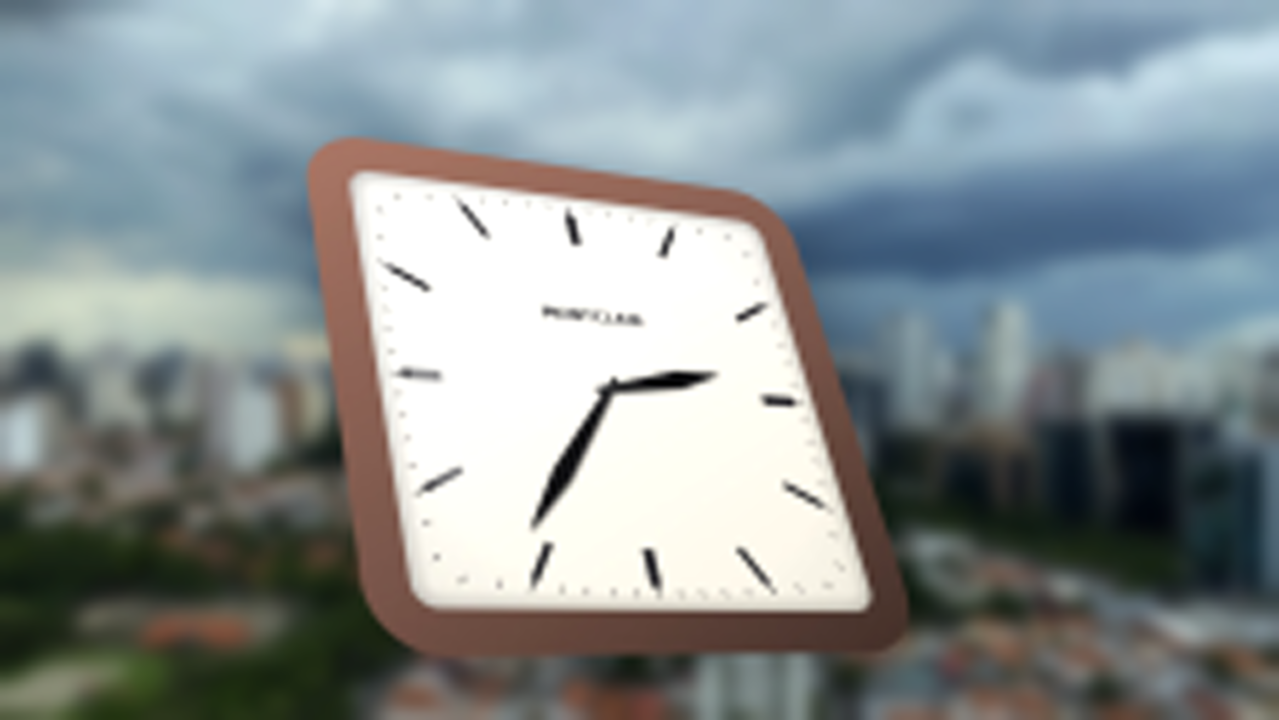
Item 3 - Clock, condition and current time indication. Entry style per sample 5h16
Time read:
2h36
